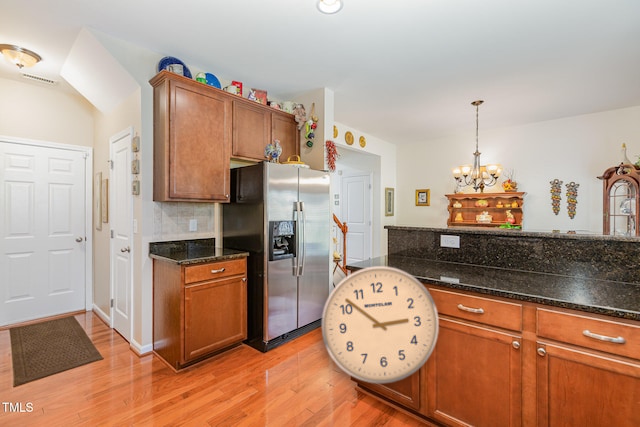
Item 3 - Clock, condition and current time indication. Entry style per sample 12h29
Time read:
2h52
